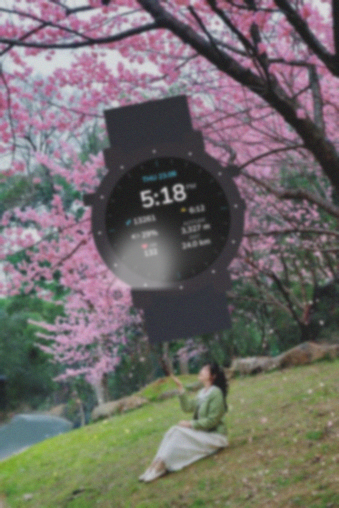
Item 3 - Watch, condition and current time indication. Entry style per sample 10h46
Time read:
5h18
